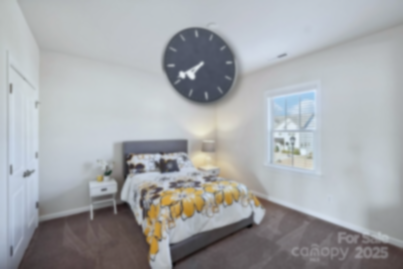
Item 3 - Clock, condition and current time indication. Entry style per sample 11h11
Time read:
7h41
